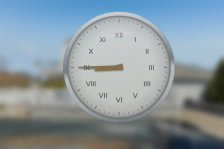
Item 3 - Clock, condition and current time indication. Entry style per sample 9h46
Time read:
8h45
